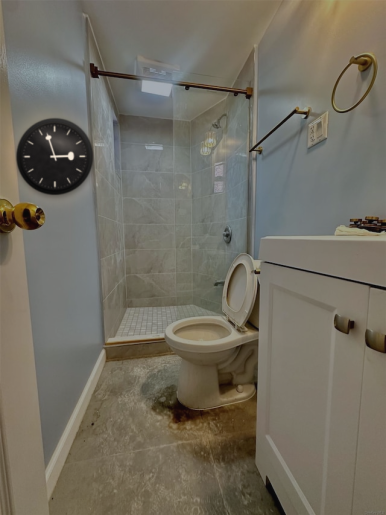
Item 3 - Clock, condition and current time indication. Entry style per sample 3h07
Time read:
2h57
